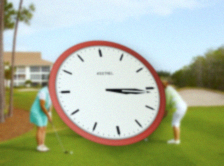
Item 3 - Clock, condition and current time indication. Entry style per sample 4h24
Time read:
3h16
